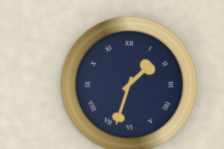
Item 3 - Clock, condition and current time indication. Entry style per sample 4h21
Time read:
1h33
